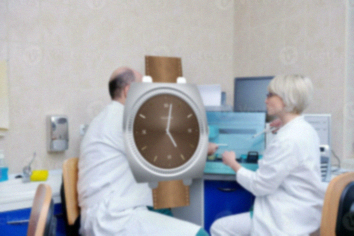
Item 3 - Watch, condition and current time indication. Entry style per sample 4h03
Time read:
5h02
